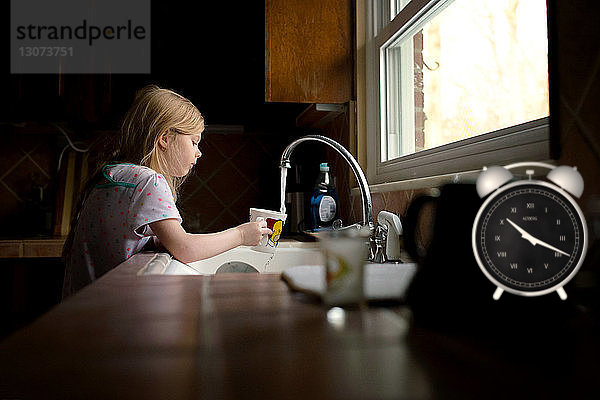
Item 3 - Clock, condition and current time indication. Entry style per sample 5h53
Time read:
10h19
